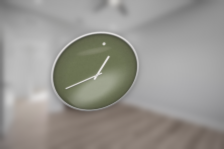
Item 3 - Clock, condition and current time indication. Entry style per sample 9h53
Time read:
12h40
